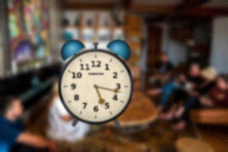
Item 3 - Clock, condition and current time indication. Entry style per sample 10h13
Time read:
5h17
